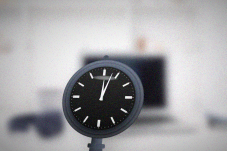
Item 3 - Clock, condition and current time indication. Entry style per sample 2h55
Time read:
12h03
